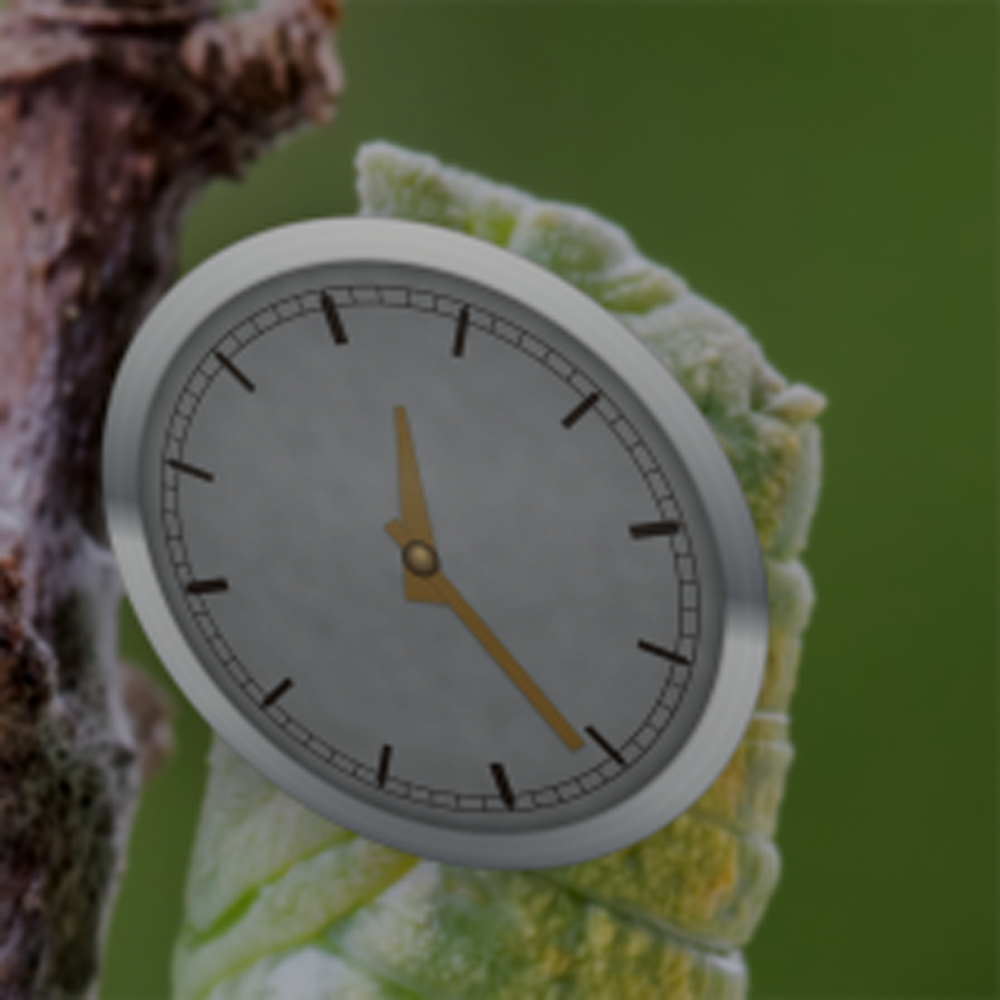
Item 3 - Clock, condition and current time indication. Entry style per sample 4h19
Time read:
12h26
